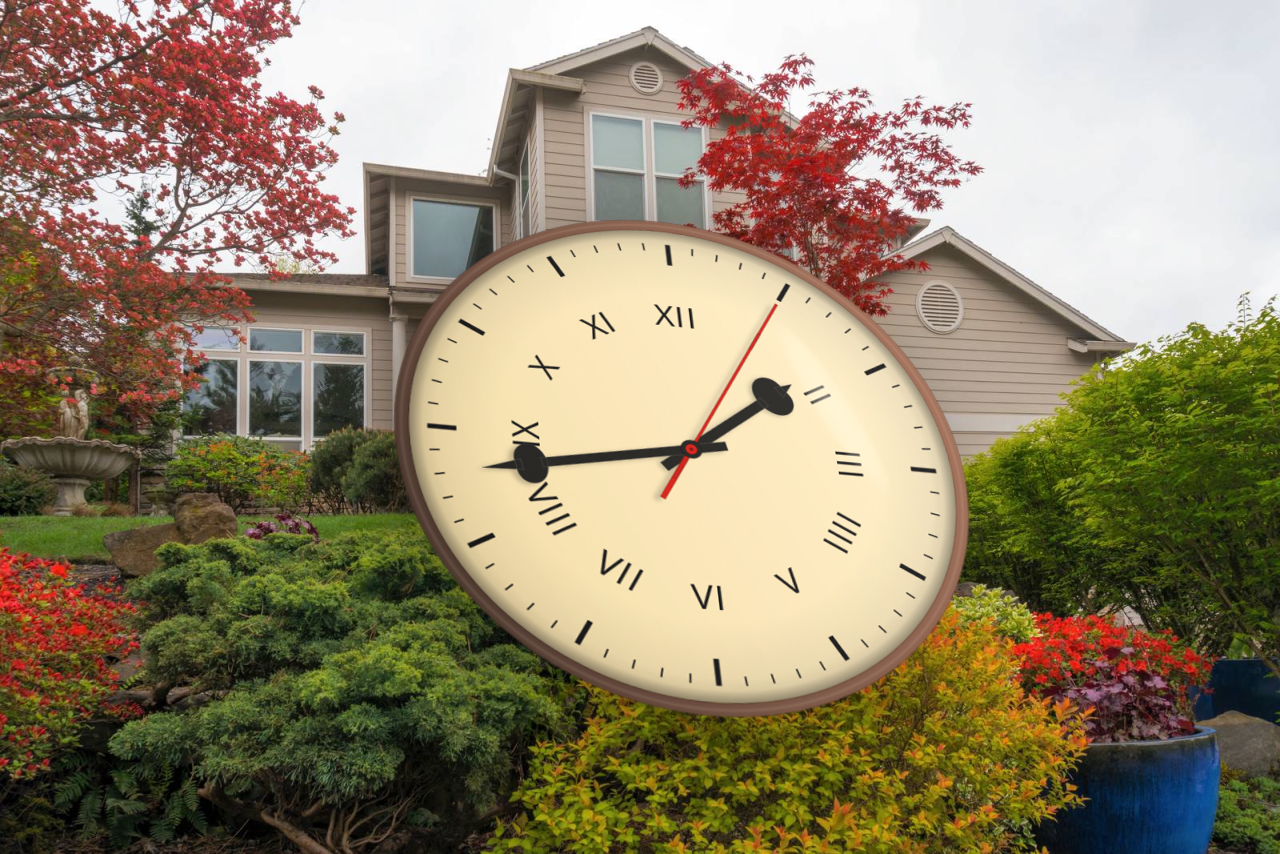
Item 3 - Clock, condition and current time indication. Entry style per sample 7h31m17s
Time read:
1h43m05s
